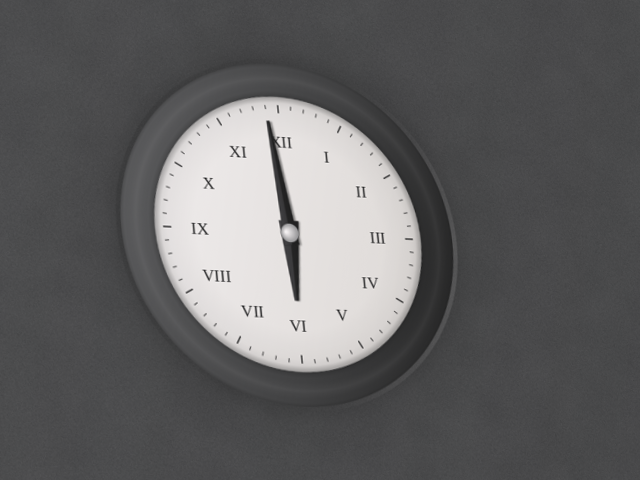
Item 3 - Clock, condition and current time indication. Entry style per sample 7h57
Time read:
5h59
